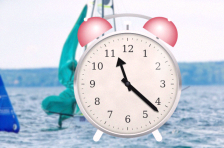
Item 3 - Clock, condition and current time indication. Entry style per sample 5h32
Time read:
11h22
